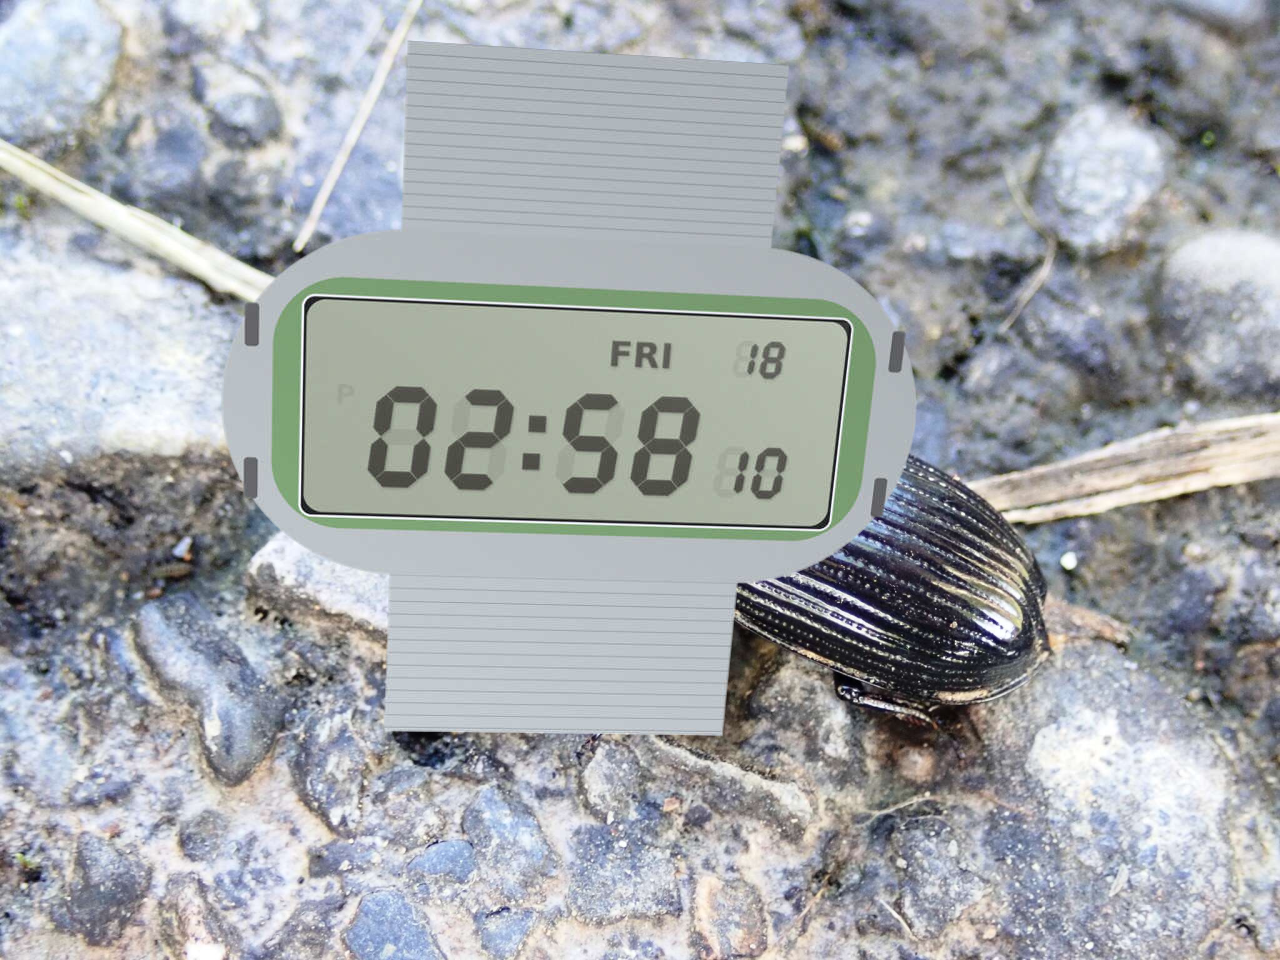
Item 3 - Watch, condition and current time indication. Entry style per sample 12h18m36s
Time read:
2h58m10s
